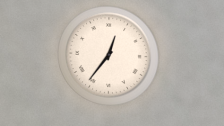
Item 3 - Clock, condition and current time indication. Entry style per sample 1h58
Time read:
12h36
